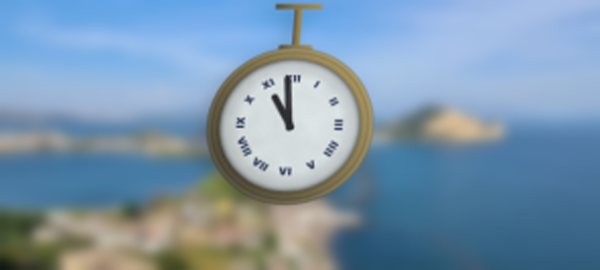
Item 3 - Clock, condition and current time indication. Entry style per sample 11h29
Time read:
10h59
